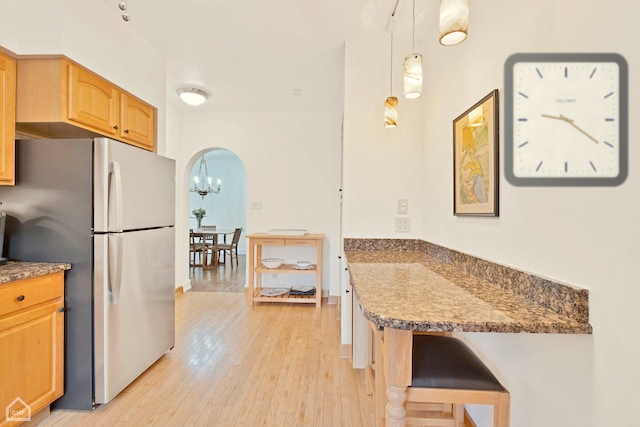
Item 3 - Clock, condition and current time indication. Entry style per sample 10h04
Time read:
9h21
